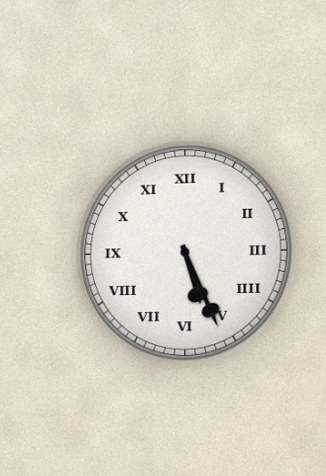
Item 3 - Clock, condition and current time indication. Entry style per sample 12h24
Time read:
5h26
